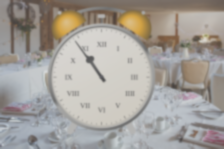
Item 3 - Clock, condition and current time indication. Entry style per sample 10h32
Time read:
10h54
